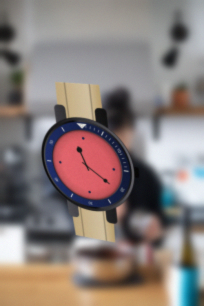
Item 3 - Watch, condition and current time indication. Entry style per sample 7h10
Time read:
11h21
